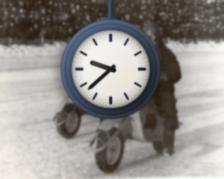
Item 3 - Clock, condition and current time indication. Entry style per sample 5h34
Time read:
9h38
